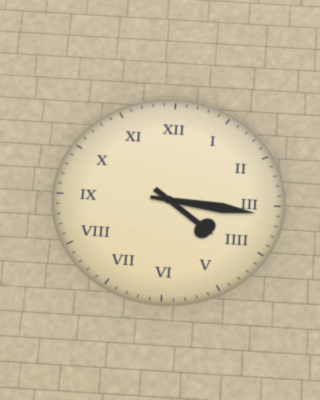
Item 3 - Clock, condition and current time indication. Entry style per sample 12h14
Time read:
4h16
